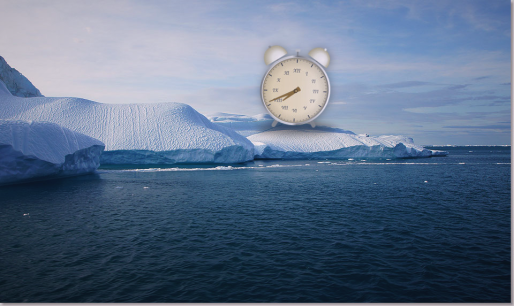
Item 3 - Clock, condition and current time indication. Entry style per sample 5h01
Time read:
7h41
